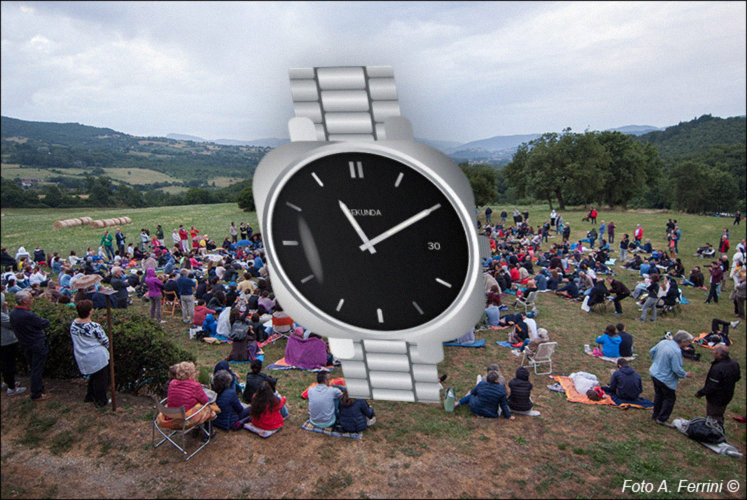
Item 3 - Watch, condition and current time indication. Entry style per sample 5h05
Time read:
11h10
